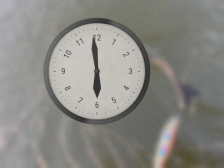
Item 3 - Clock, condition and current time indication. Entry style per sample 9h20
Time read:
5h59
